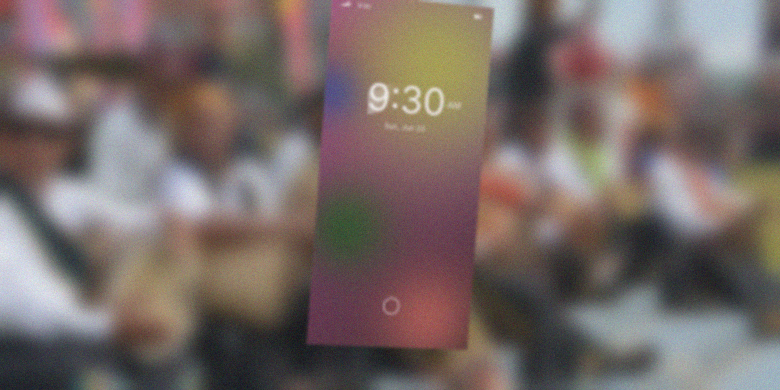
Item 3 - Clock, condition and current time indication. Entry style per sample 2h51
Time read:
9h30
